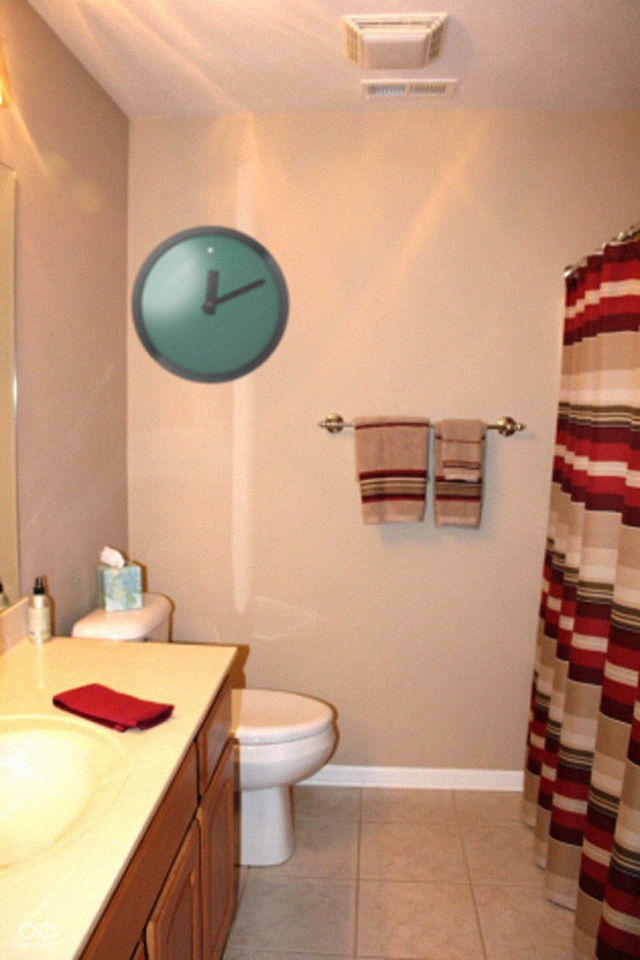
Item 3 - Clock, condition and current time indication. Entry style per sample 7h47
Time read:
12h11
